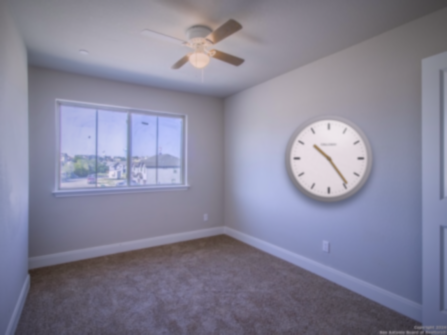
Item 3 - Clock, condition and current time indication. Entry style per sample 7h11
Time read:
10h24
